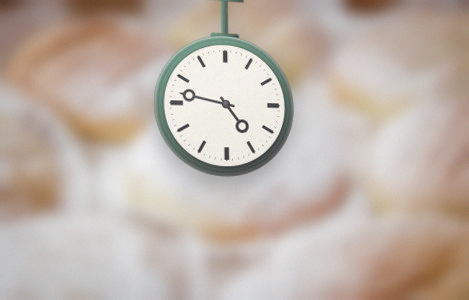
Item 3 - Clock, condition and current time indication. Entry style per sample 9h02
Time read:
4h47
